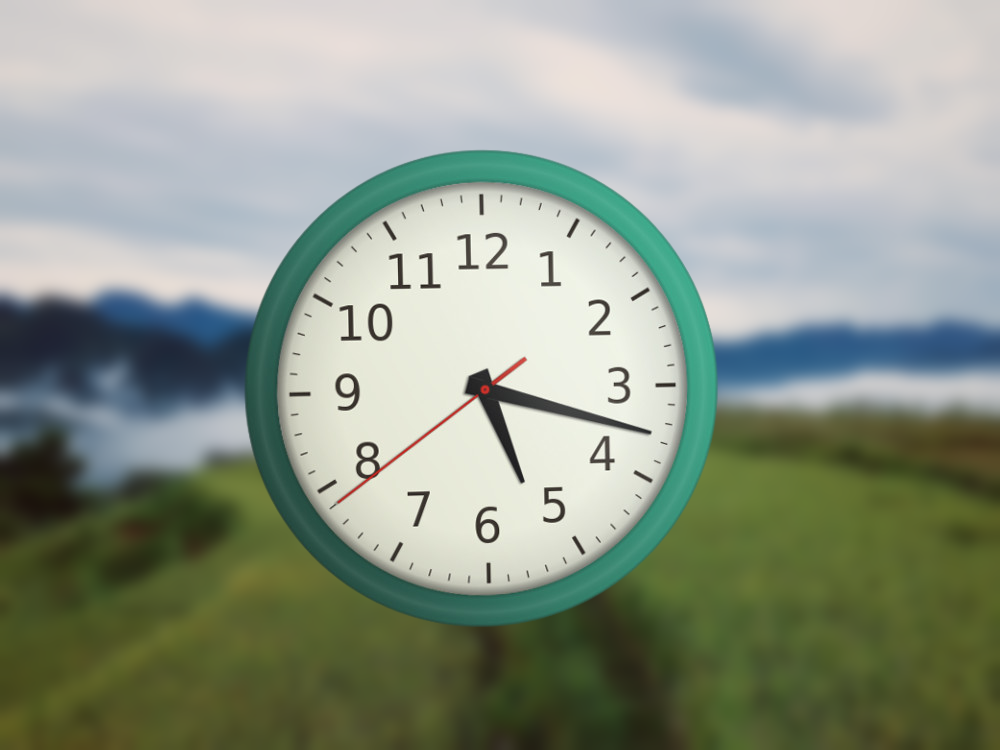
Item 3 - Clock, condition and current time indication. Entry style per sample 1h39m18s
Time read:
5h17m39s
